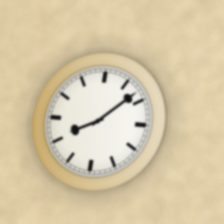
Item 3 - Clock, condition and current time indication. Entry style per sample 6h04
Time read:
8h08
